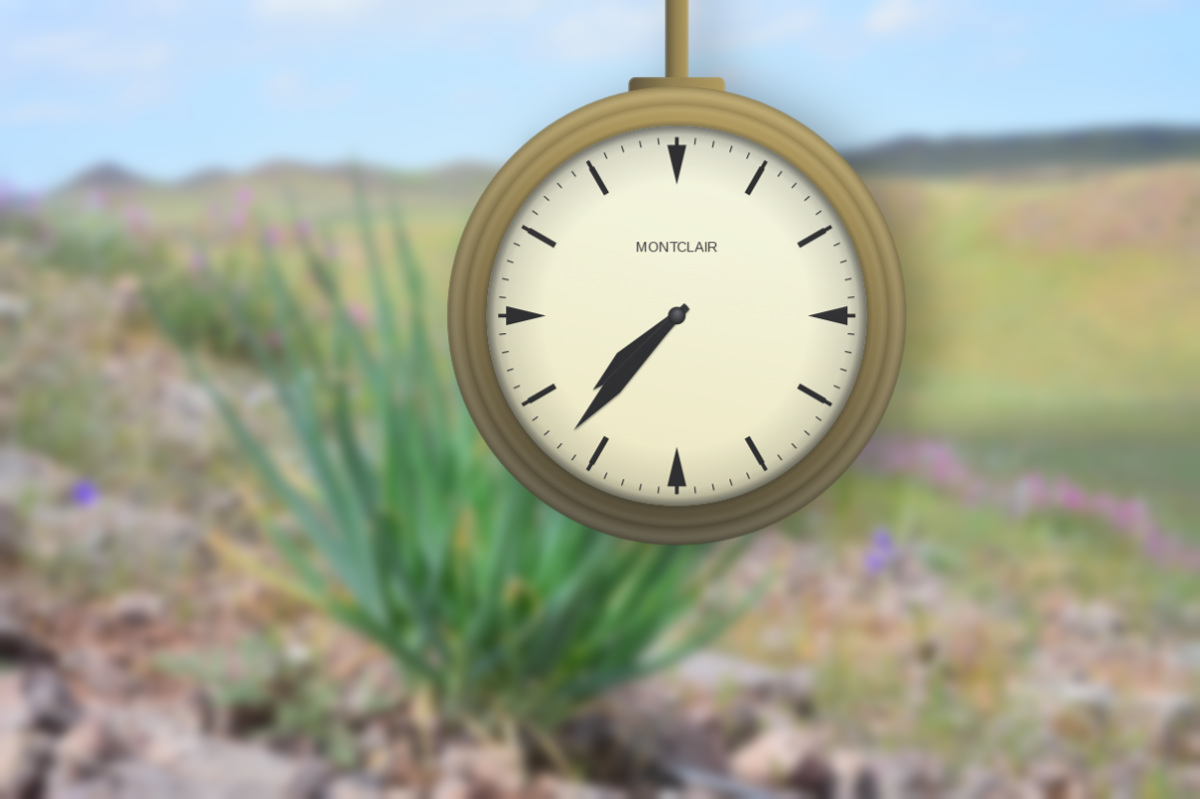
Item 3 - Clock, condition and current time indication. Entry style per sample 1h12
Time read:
7h37
